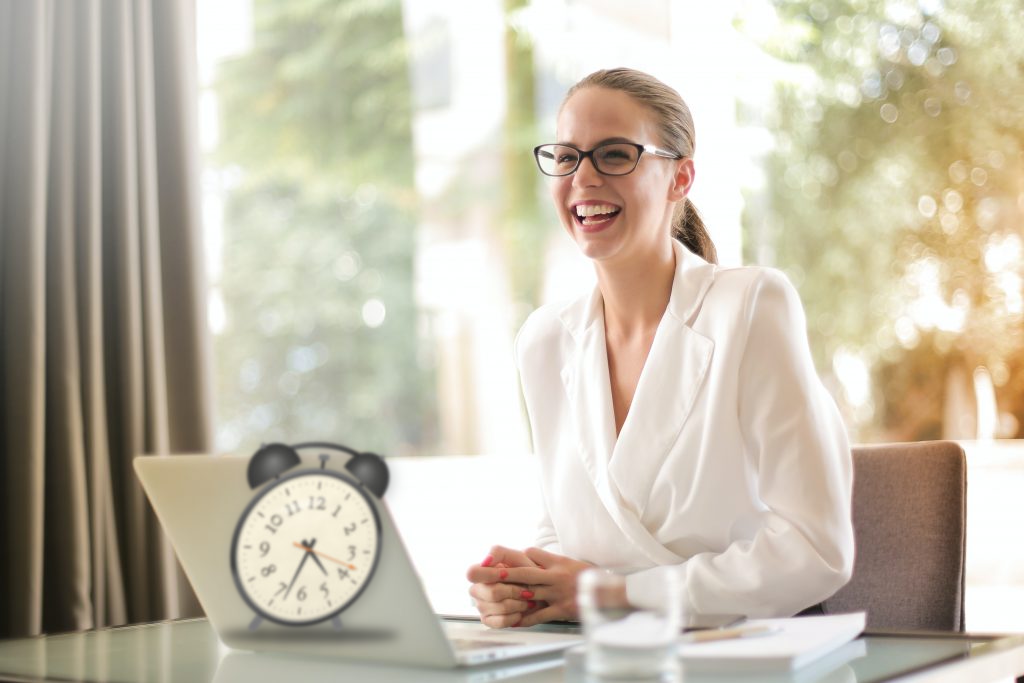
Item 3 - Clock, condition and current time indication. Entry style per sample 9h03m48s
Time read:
4h33m18s
